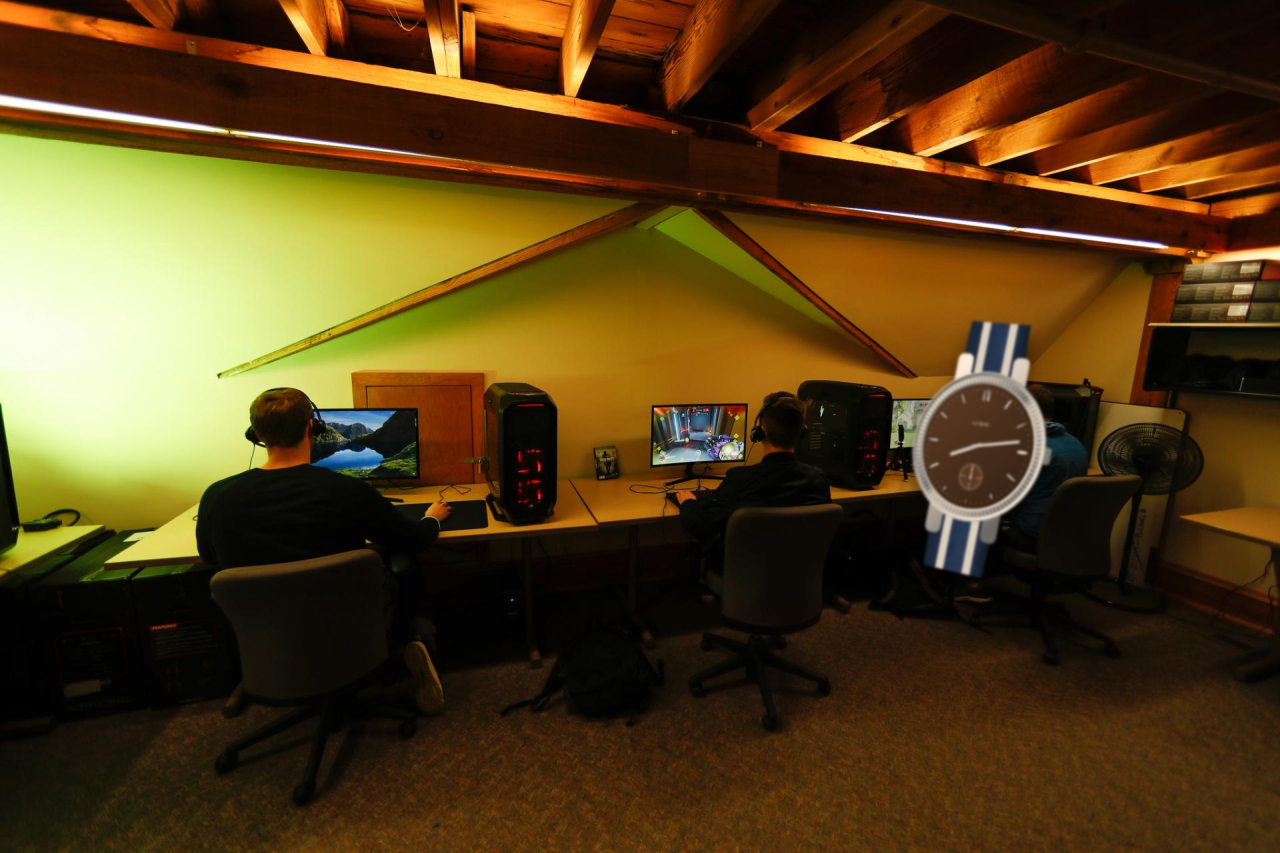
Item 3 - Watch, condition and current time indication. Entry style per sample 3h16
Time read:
8h13
